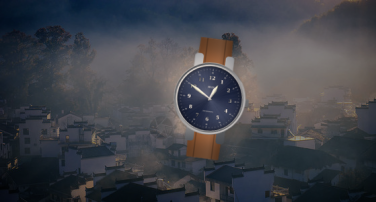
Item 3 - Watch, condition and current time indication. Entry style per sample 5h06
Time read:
12h50
